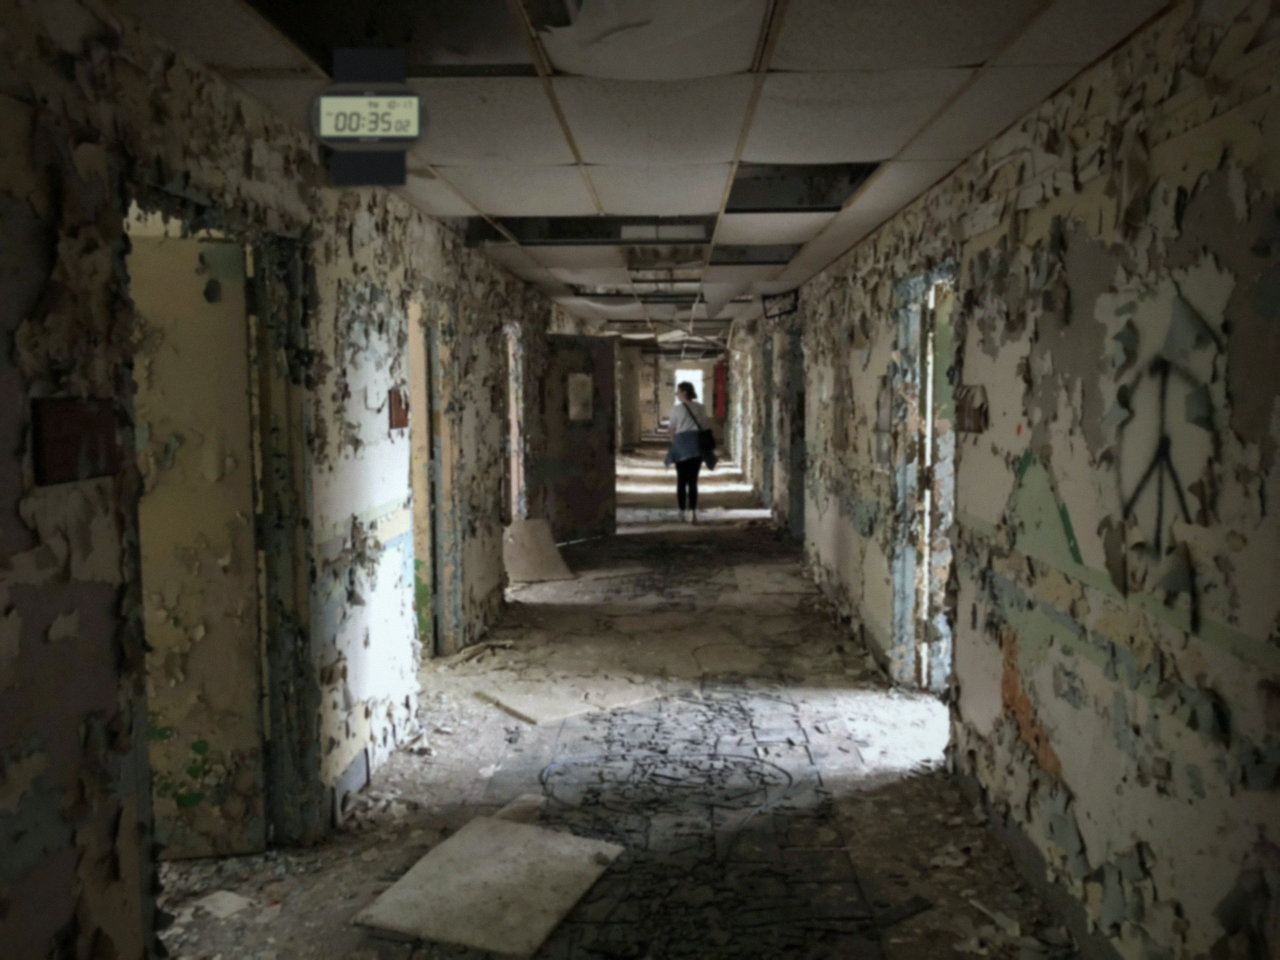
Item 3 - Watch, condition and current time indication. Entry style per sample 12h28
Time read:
0h35
